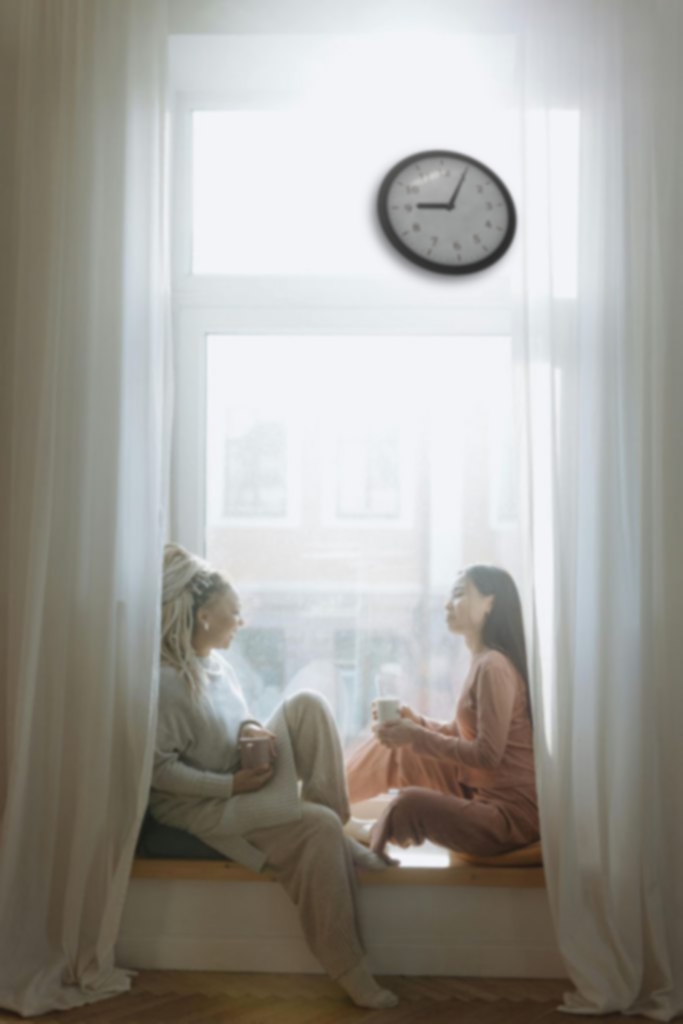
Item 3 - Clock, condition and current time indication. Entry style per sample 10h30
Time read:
9h05
